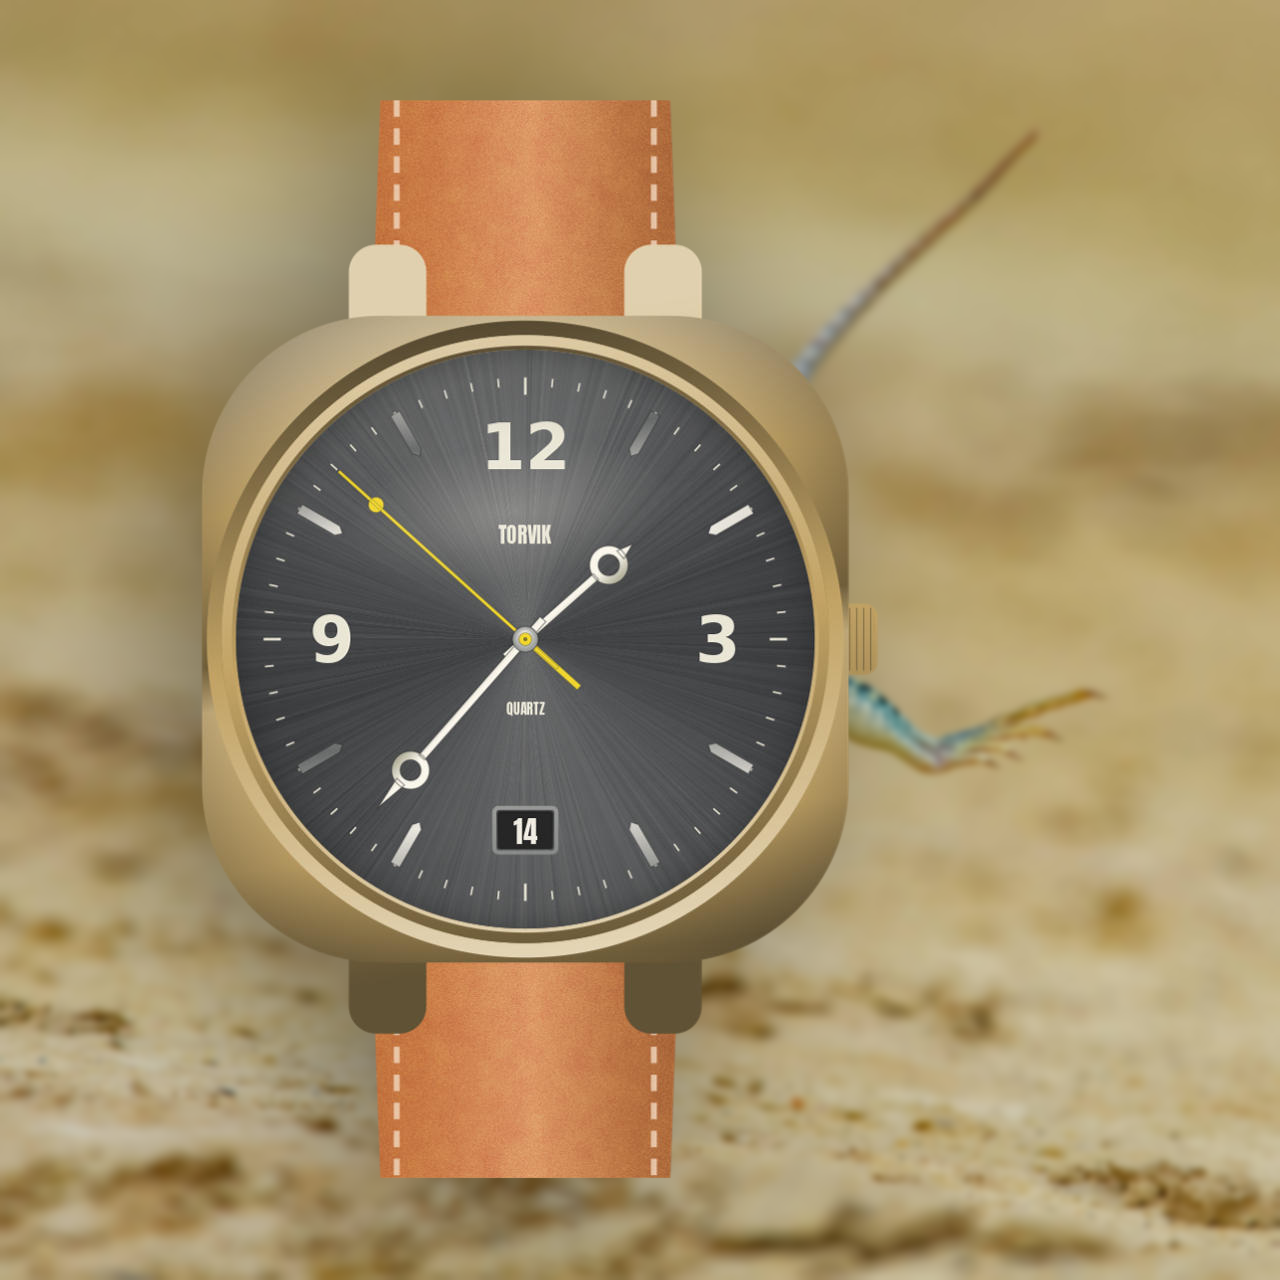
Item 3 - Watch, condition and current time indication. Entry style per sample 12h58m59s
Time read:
1h36m52s
